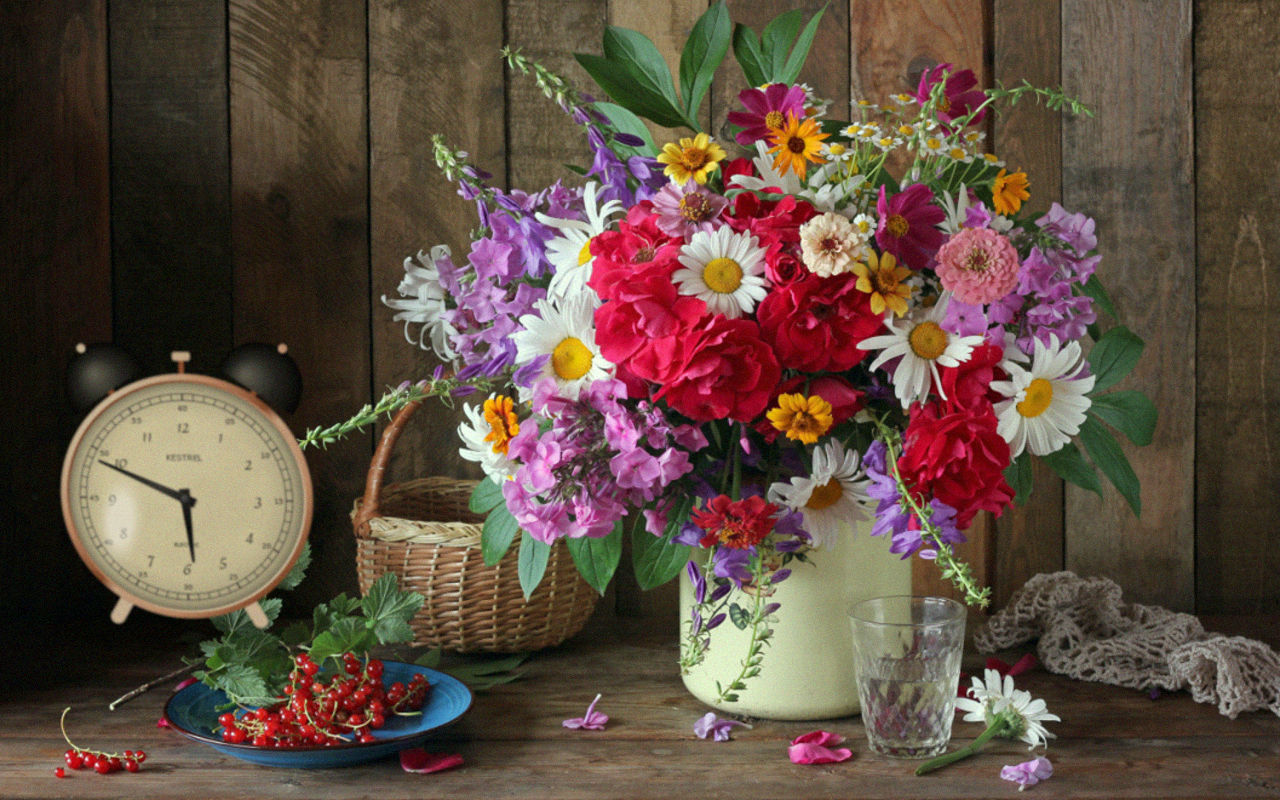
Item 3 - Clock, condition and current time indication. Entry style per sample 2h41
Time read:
5h49
